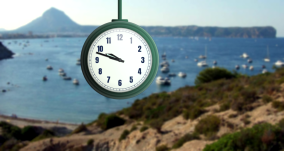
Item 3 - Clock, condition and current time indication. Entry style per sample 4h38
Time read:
9h48
